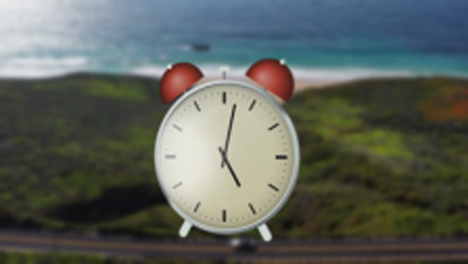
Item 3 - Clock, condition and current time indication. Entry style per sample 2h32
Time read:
5h02
